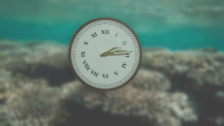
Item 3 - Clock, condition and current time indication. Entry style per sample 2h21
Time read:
2h14
